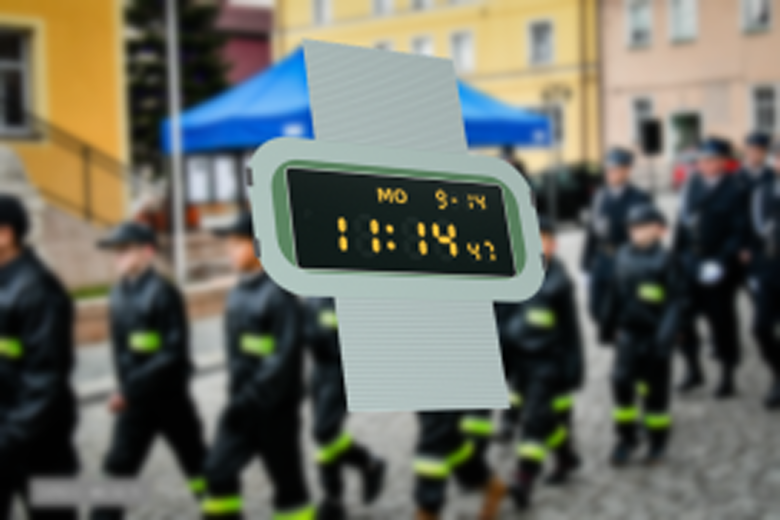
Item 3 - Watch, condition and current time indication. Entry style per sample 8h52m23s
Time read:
11h14m47s
